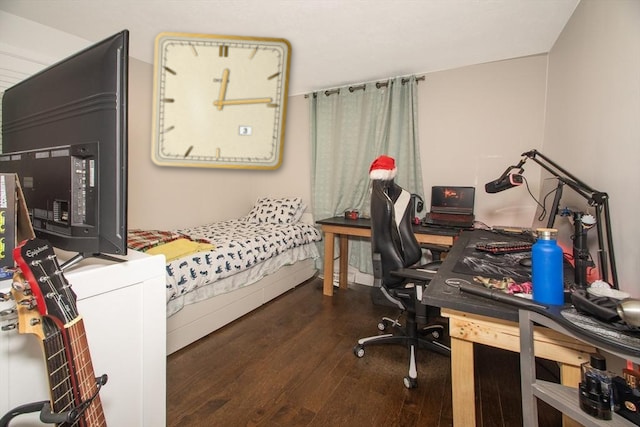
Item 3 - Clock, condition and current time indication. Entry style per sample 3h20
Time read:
12h14
